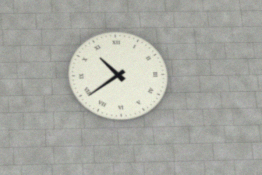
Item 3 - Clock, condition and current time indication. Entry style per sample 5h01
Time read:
10h39
